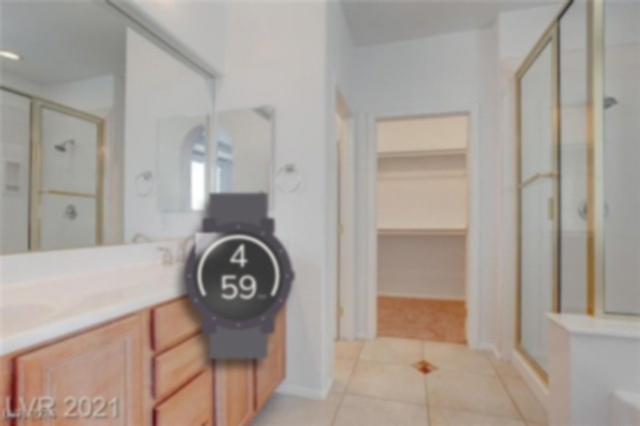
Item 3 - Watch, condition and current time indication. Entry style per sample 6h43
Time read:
4h59
